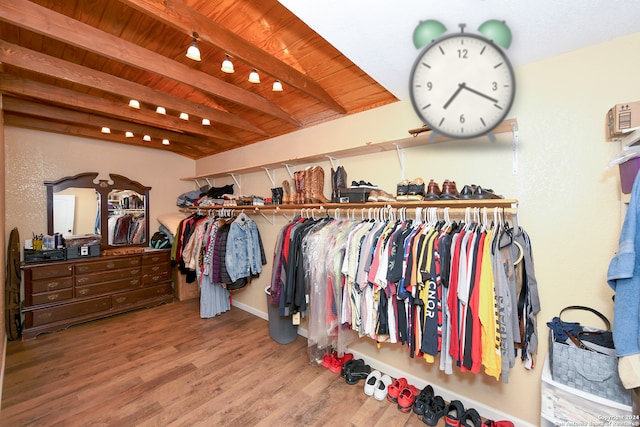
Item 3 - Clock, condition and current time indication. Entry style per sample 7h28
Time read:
7h19
